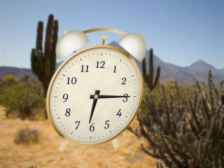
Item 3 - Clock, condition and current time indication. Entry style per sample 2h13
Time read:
6h15
